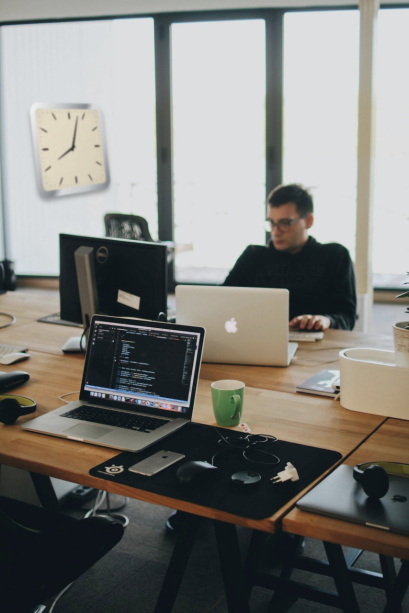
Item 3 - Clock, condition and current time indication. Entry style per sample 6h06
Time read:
8h03
